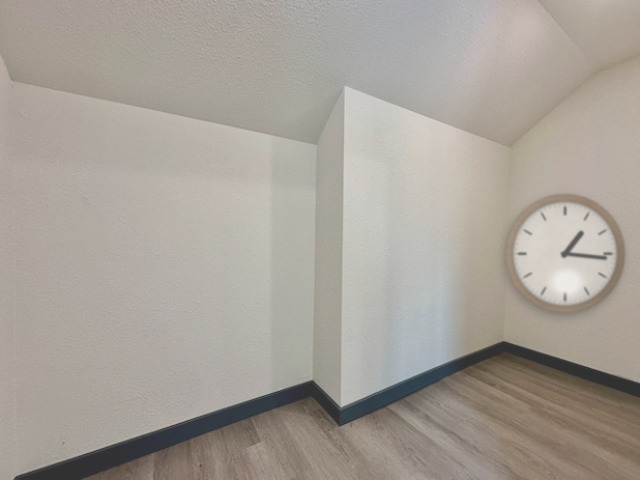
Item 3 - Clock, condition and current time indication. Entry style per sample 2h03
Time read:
1h16
